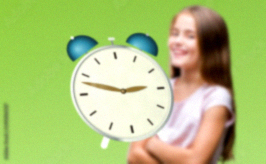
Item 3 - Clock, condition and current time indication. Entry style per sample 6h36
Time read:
2h48
